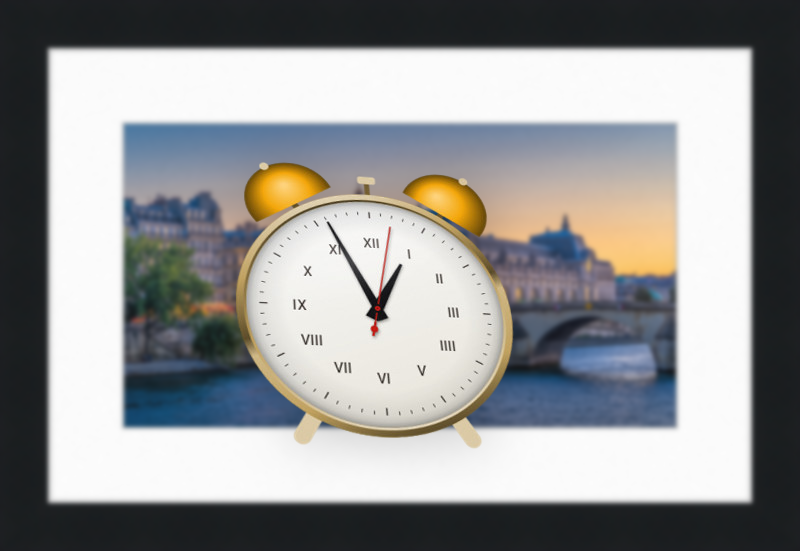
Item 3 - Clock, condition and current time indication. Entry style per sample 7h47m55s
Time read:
12h56m02s
